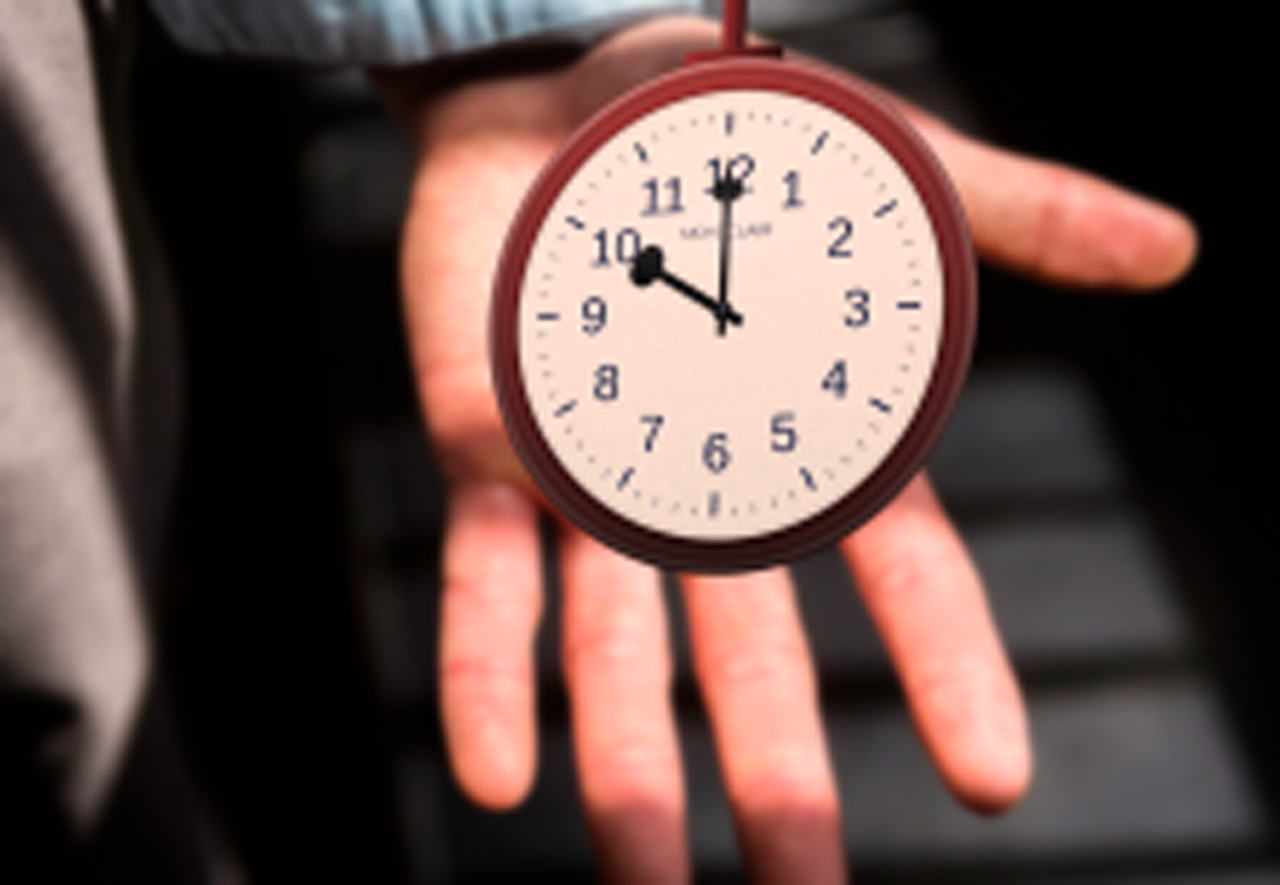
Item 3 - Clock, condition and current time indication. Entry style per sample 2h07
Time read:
10h00
